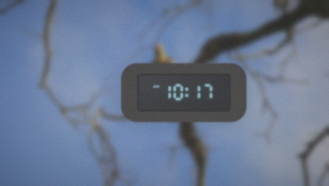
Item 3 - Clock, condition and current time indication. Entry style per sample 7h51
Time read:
10h17
